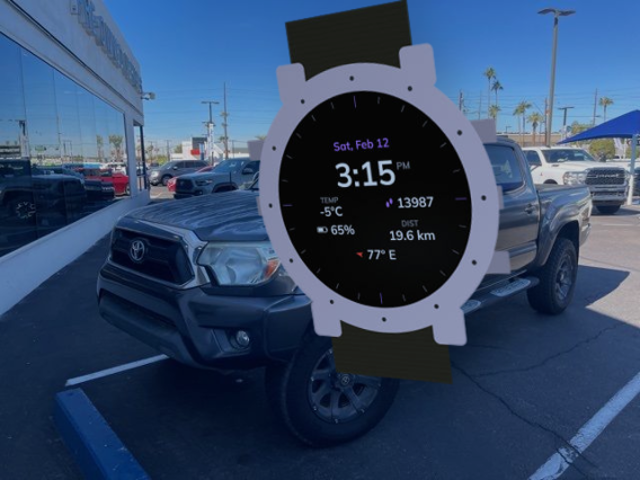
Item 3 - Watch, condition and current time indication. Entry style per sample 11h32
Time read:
3h15
